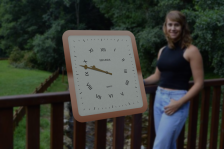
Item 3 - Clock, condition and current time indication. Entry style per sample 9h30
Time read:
9h48
